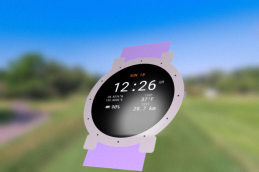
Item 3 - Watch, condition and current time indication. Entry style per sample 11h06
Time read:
12h26
